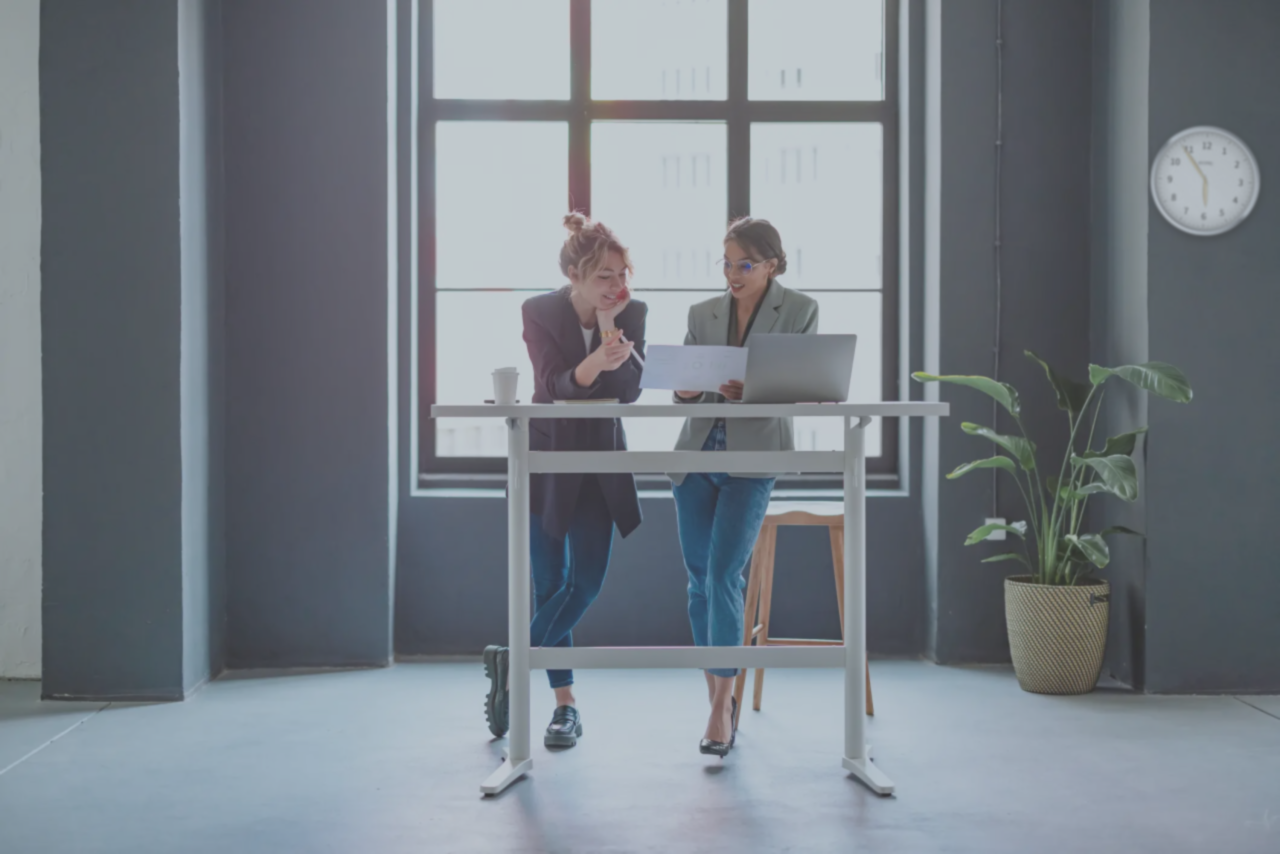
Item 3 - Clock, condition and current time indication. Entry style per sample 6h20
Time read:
5h54
